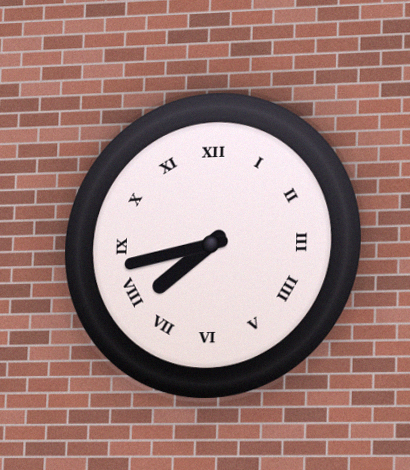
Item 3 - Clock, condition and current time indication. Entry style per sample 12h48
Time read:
7h43
